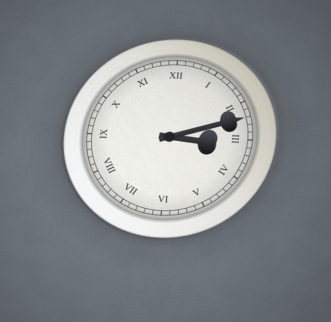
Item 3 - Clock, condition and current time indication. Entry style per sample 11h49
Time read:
3h12
